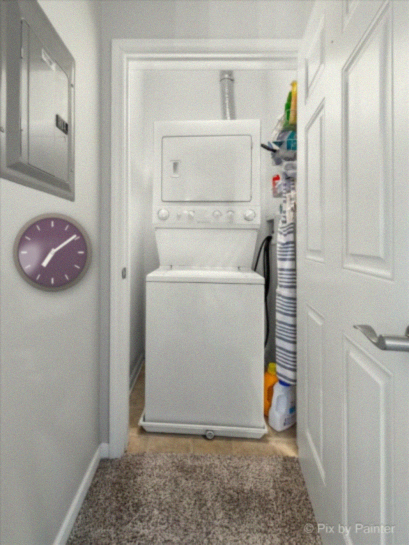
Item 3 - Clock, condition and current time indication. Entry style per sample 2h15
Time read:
7h09
